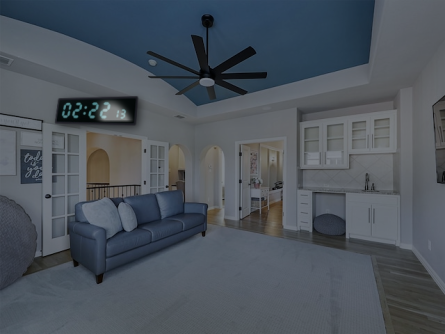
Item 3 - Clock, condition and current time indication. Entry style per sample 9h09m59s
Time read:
2h22m13s
